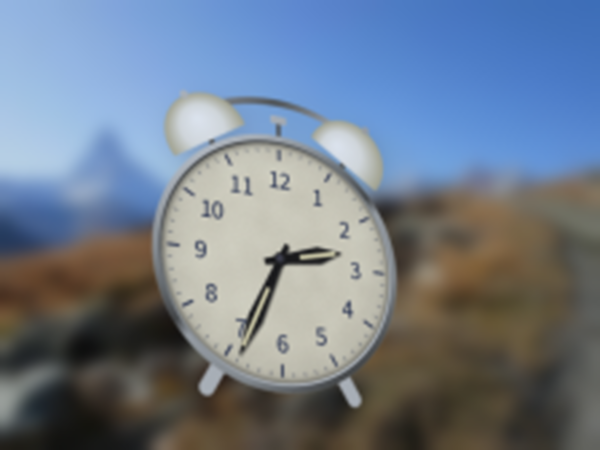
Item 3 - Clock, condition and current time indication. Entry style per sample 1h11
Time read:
2h34
